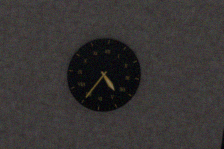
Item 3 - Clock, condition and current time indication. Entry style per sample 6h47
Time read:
4h35
